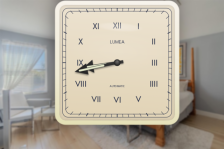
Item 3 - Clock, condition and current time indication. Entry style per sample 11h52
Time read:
8h43
